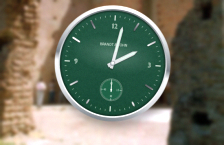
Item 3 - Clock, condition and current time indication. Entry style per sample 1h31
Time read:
2h02
